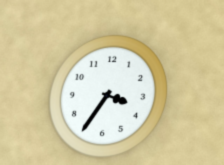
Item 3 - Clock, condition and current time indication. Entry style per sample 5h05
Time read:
3h35
